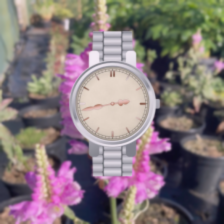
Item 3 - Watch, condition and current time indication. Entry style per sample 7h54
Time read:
2h43
